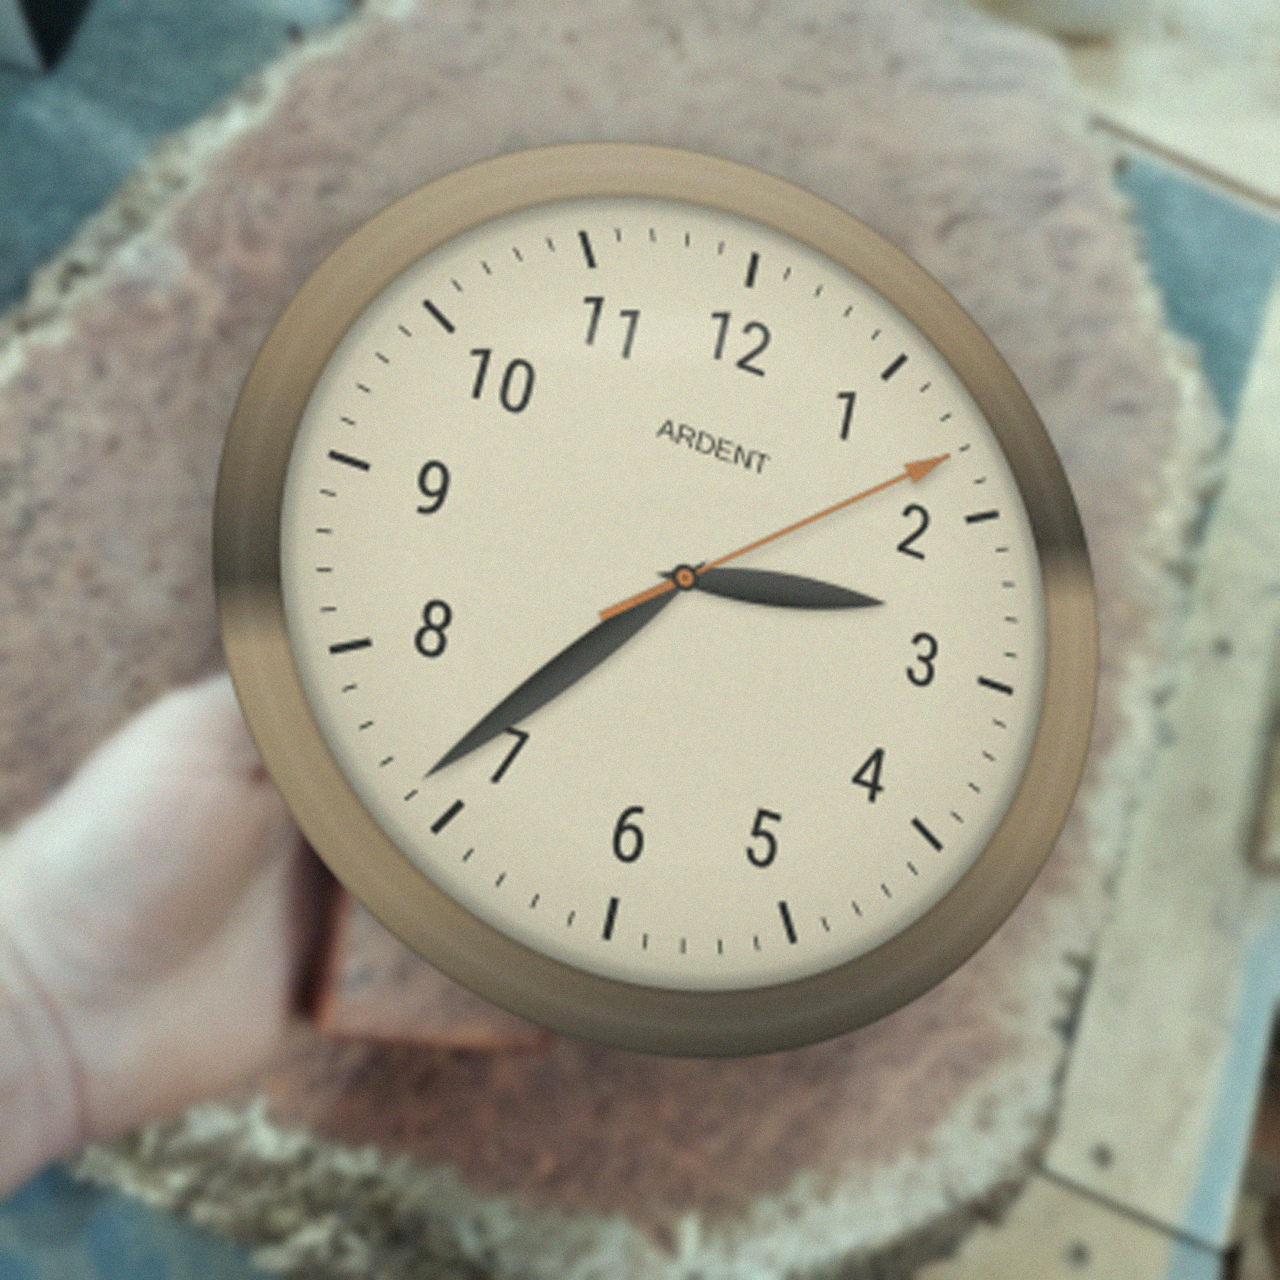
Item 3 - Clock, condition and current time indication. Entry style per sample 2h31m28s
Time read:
2h36m08s
